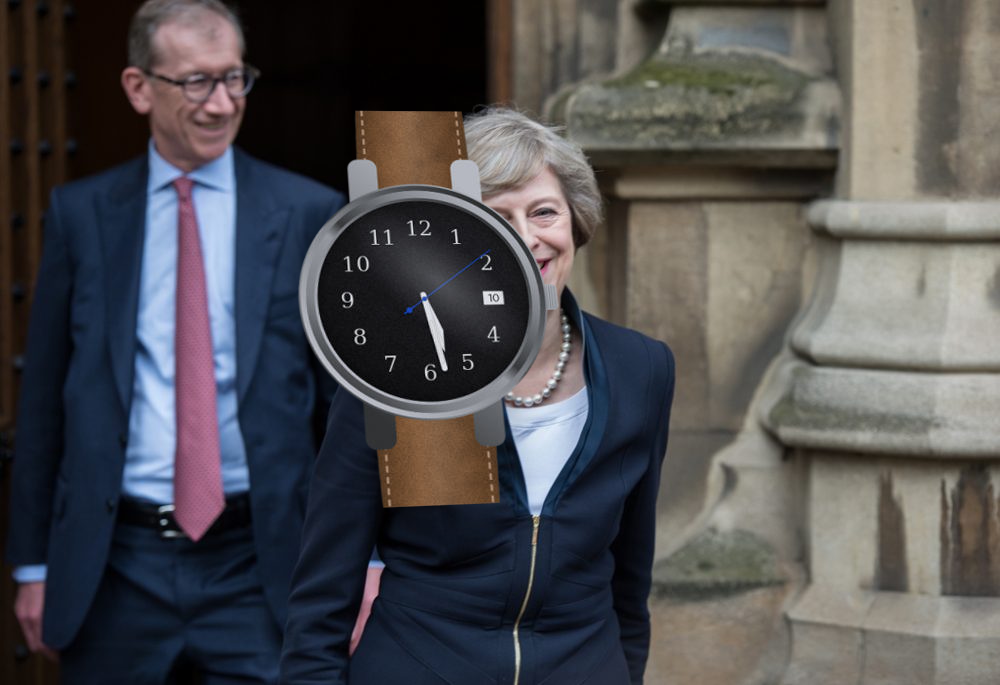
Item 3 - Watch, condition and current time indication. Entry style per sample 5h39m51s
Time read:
5h28m09s
